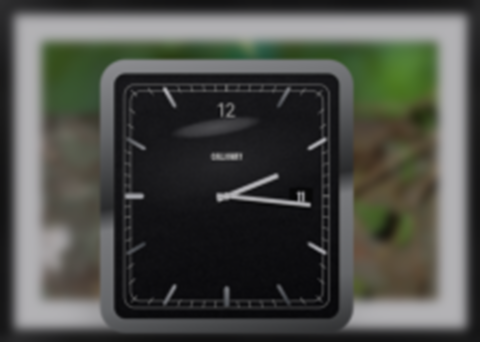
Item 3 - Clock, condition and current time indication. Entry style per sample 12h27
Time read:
2h16
